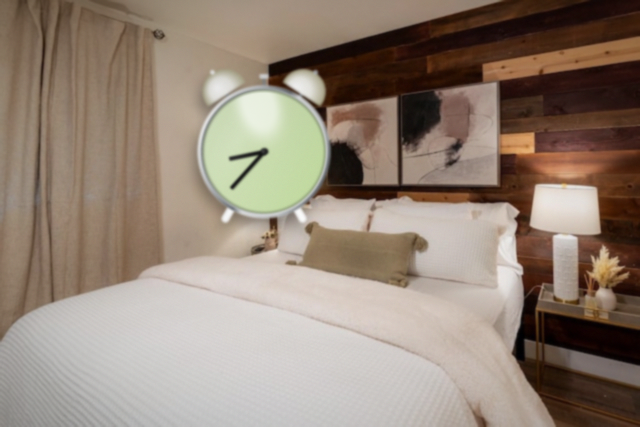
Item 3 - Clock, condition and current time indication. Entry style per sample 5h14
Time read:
8h37
